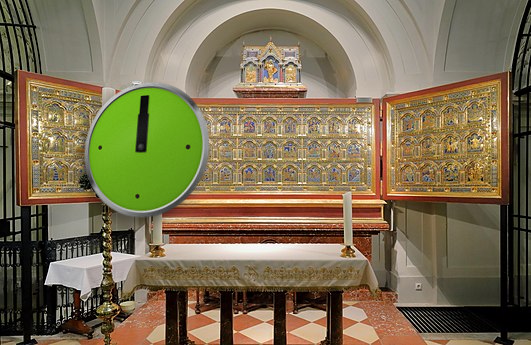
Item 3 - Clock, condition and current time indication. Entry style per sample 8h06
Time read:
12h00
